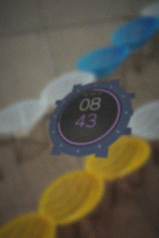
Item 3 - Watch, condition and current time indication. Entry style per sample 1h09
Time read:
8h43
